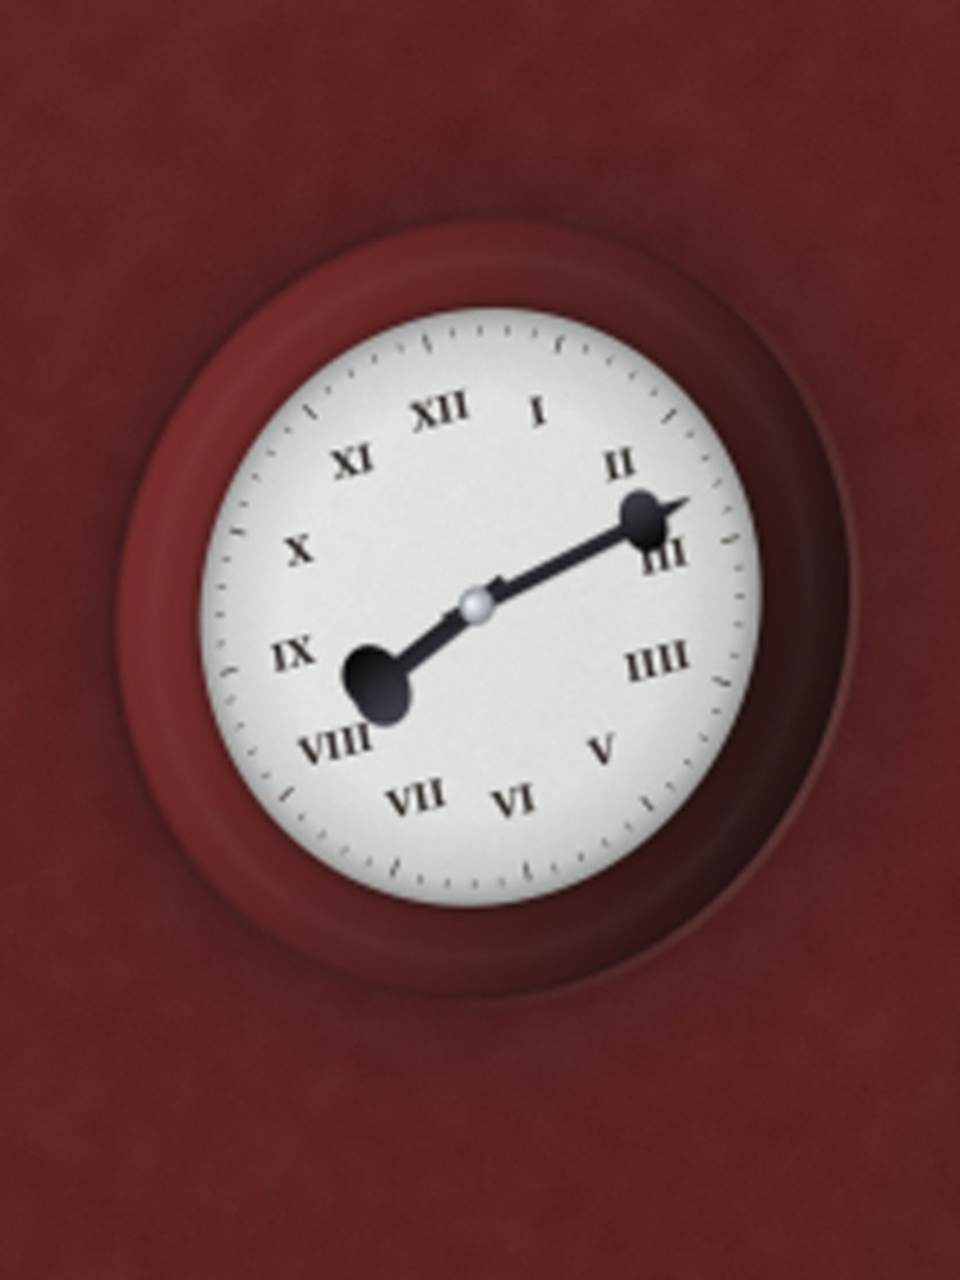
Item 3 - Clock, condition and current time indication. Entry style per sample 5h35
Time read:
8h13
